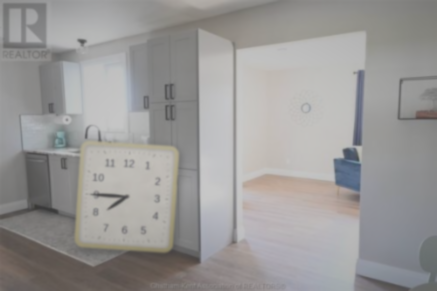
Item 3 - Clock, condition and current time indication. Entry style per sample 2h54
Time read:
7h45
